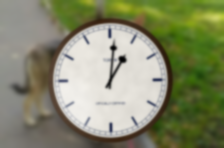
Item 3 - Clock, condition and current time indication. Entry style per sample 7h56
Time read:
1h01
